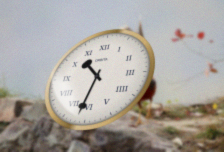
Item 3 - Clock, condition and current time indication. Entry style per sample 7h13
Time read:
10h32
